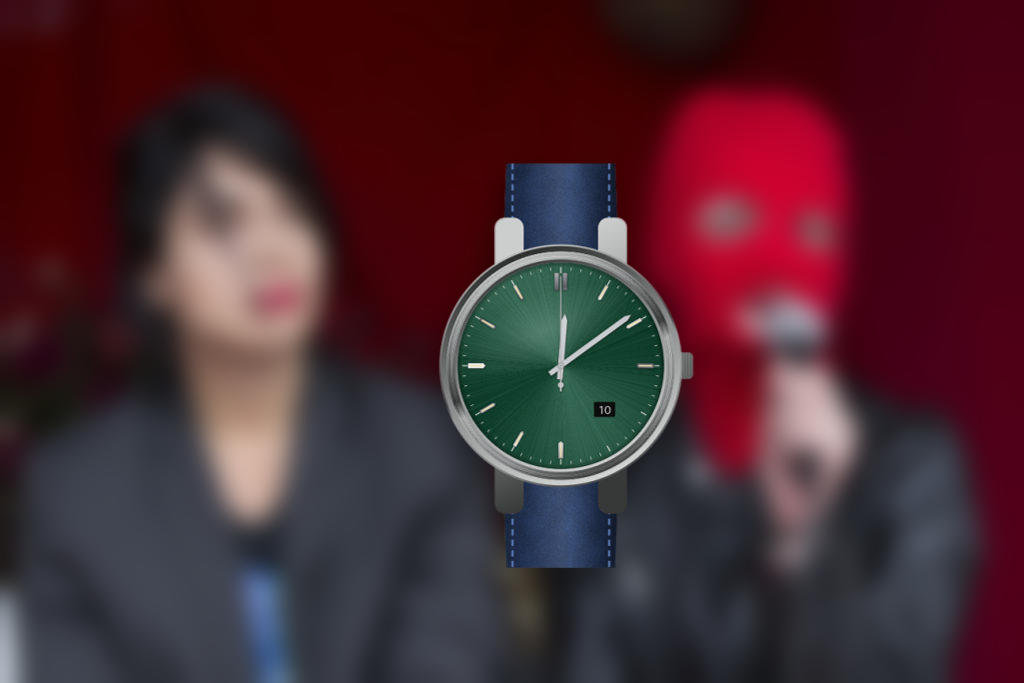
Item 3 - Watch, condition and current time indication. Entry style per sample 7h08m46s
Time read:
12h09m00s
